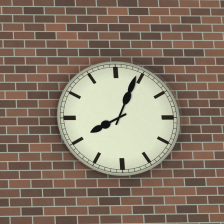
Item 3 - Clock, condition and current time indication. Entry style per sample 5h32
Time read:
8h04
